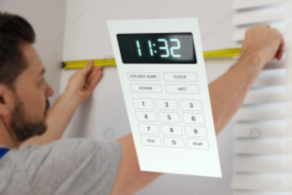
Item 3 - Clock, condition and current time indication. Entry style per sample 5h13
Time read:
11h32
